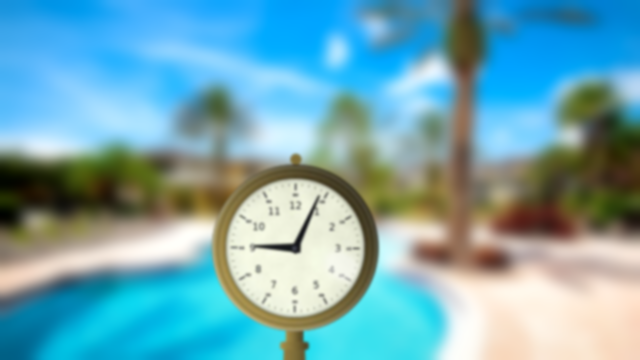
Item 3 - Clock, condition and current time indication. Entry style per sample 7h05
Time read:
9h04
